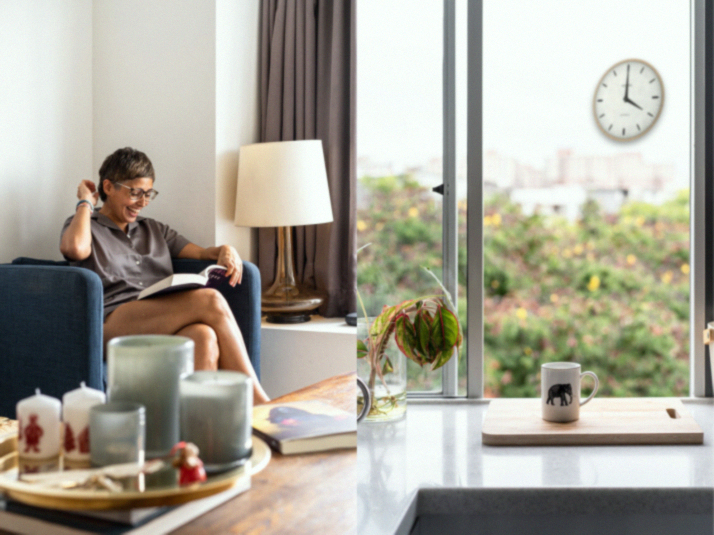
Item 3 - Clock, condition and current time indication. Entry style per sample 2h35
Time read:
4h00
